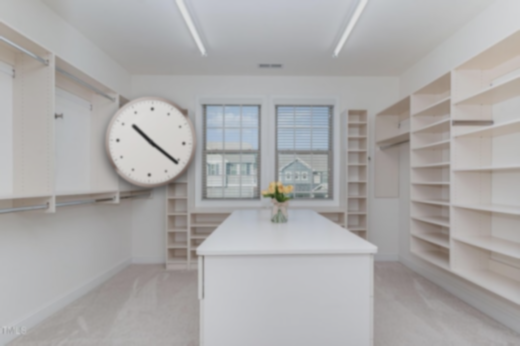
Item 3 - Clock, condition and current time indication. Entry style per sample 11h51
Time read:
10h21
